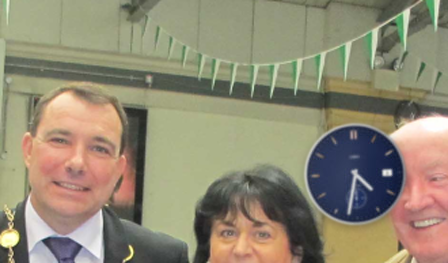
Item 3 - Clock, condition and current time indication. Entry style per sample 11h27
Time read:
4h32
